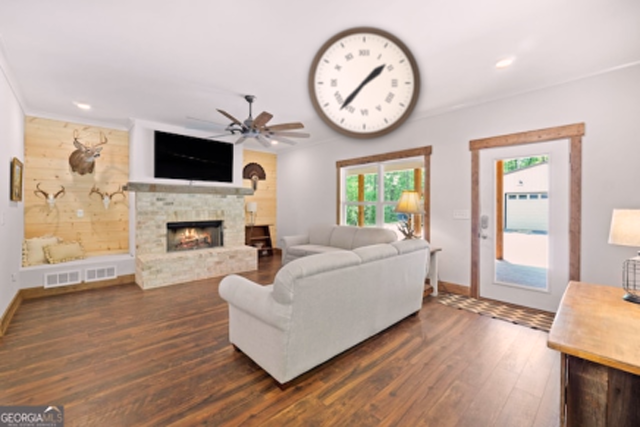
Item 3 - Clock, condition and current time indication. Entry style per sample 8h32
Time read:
1h37
